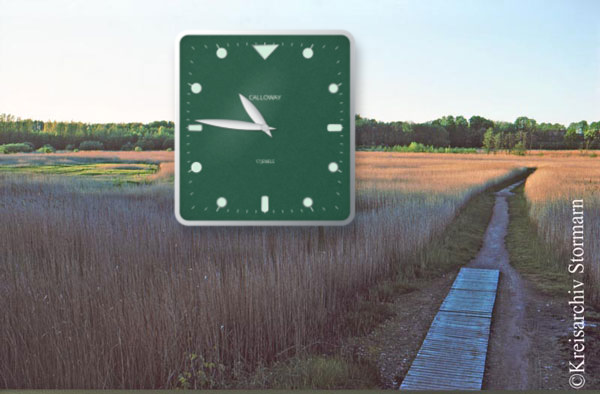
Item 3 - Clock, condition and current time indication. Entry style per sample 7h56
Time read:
10h46
